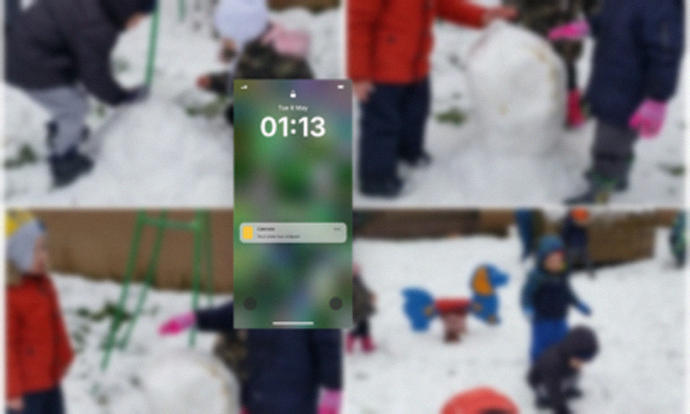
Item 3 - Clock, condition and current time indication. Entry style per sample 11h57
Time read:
1h13
